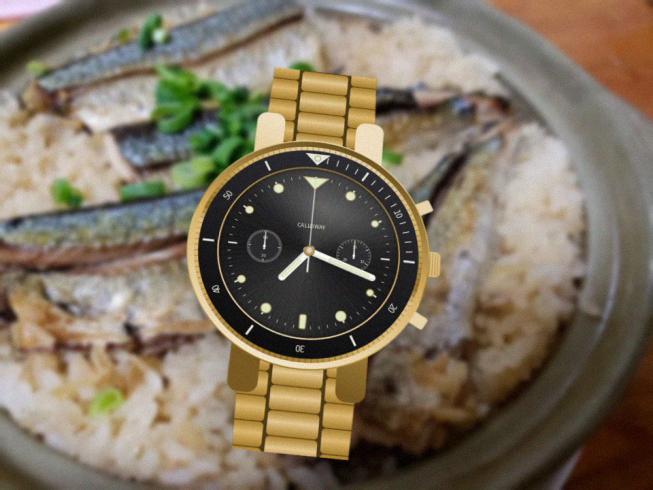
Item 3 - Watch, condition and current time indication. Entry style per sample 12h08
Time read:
7h18
